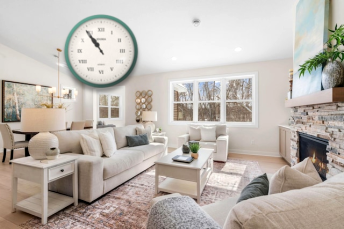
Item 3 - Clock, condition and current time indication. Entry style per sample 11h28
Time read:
10h54
